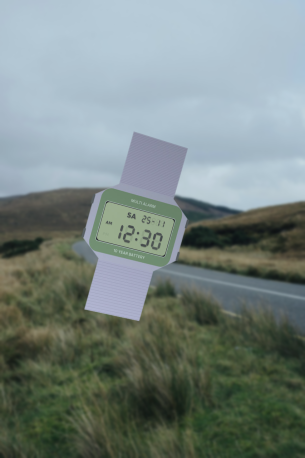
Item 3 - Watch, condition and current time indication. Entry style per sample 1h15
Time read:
12h30
